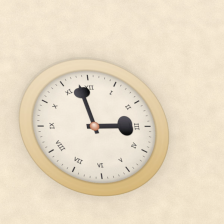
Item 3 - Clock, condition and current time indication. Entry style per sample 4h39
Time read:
2h58
